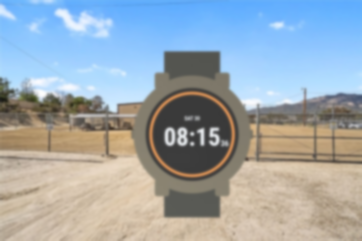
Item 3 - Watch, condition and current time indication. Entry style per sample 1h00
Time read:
8h15
